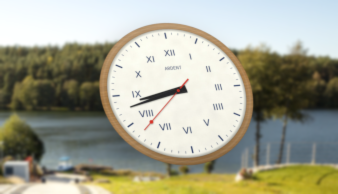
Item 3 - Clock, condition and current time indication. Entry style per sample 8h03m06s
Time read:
8h42m38s
